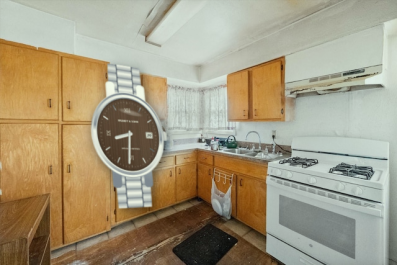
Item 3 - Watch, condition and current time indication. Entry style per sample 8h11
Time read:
8h31
